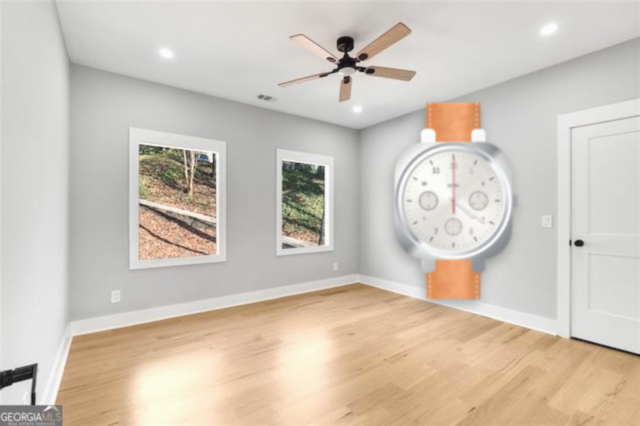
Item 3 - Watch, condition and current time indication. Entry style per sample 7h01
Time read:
4h21
